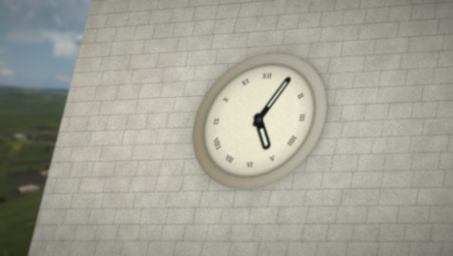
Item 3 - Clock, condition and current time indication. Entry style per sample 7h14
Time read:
5h05
